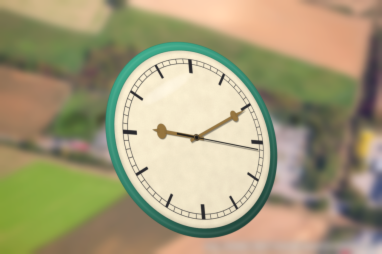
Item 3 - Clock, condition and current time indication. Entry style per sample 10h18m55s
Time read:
9h10m16s
